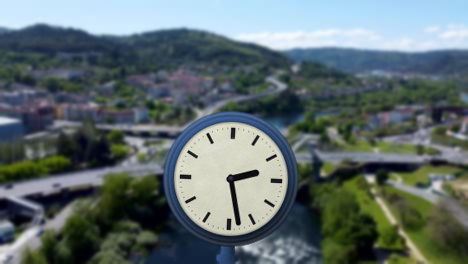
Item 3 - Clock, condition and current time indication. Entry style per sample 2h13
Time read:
2h28
